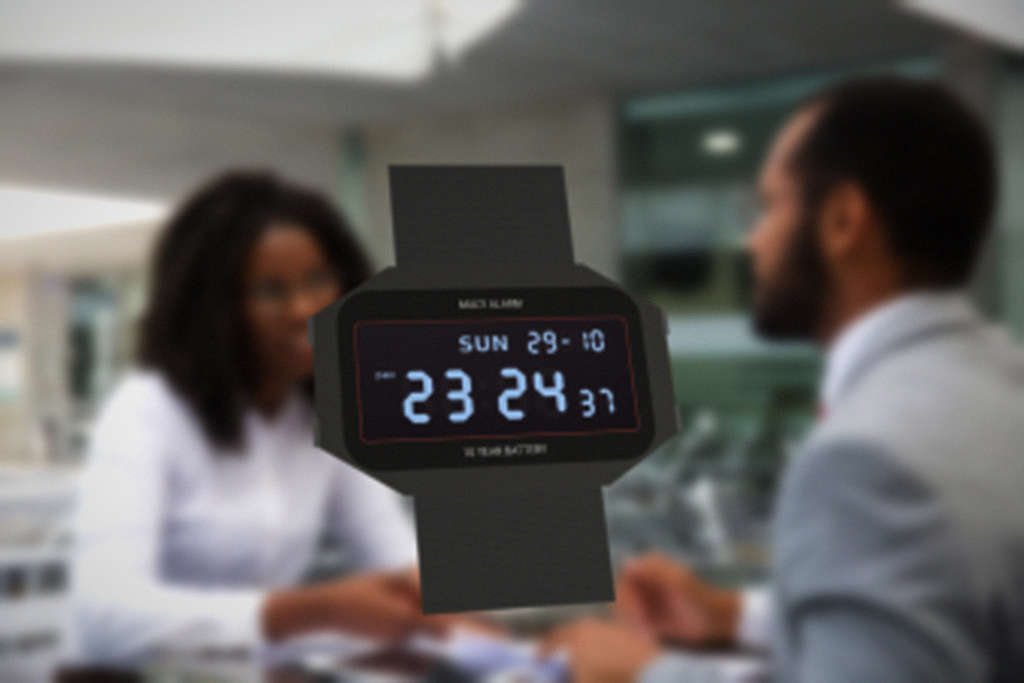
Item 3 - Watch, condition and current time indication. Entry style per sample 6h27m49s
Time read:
23h24m37s
